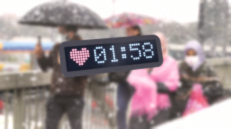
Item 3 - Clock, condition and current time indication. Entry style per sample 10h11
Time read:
1h58
